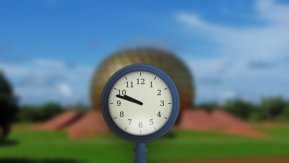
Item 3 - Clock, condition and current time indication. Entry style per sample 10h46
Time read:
9h48
